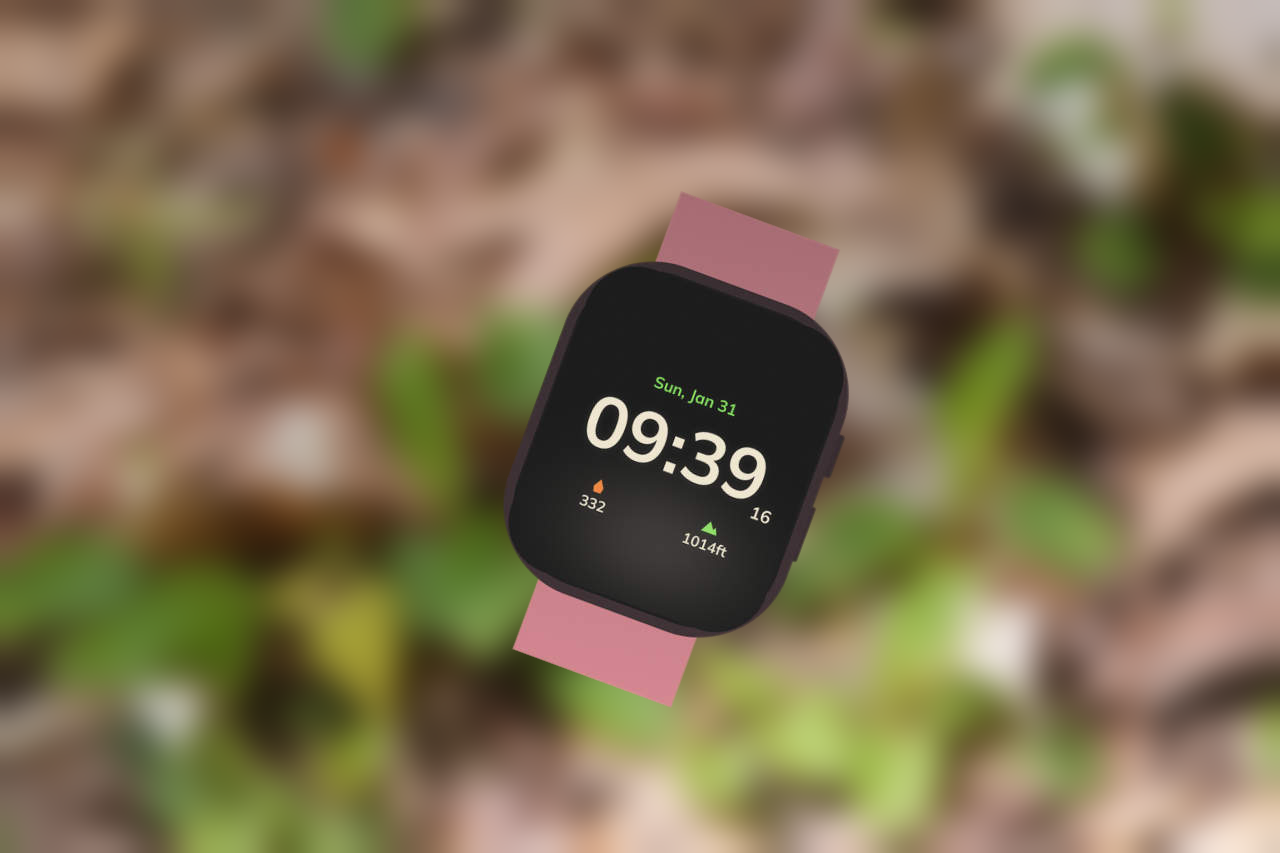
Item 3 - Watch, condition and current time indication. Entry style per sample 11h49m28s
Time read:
9h39m16s
